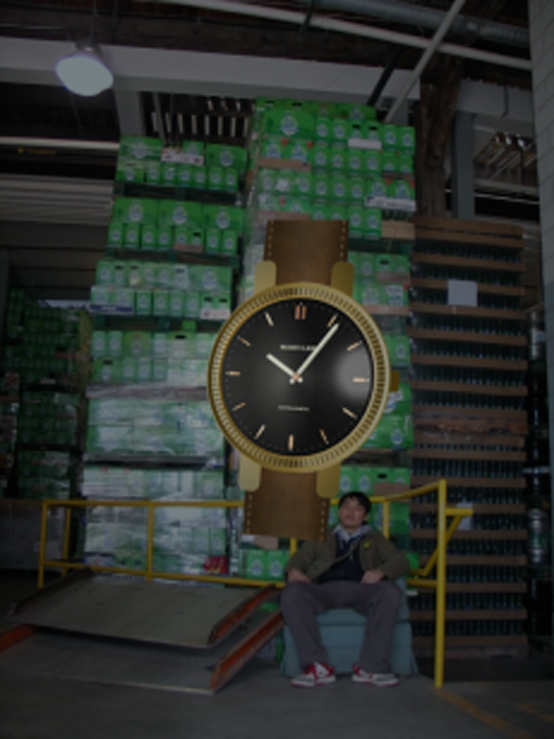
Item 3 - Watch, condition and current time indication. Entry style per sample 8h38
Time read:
10h06
